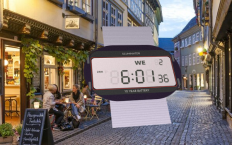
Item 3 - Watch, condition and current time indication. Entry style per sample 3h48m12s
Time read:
6h01m36s
